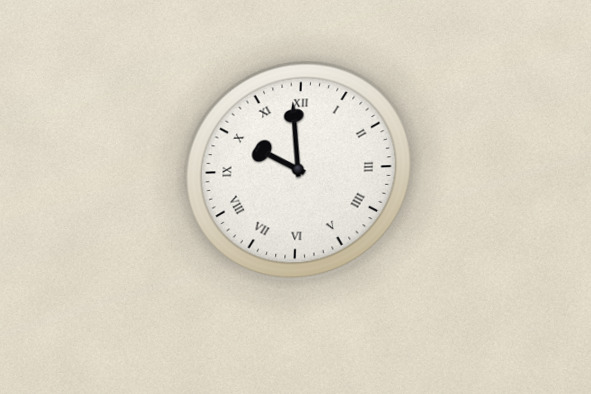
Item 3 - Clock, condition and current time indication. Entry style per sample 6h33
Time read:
9h59
